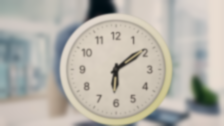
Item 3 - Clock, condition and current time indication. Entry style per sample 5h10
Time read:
6h09
